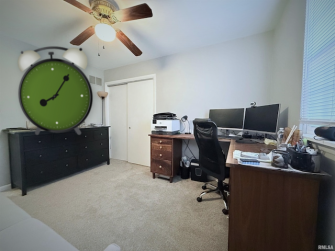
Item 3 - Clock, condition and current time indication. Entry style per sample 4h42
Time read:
8h06
